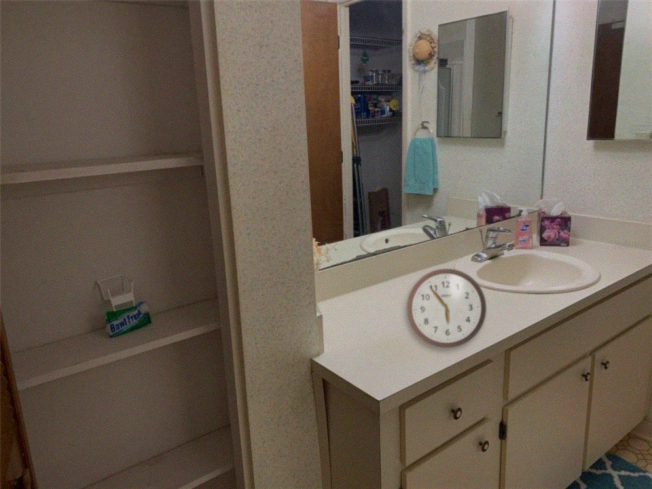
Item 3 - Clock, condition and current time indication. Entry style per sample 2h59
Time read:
5h54
